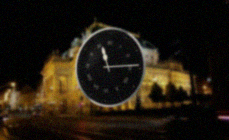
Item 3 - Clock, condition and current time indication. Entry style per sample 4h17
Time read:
11h14
